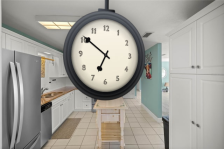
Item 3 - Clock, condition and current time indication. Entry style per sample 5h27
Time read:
6h51
